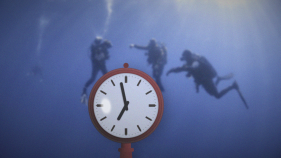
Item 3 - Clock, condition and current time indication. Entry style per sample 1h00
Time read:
6h58
